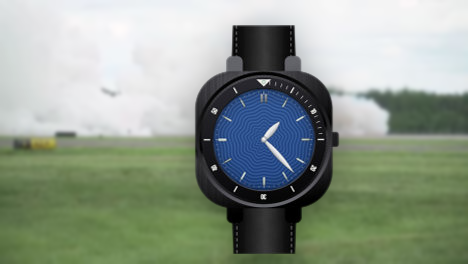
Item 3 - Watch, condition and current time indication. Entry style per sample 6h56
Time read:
1h23
